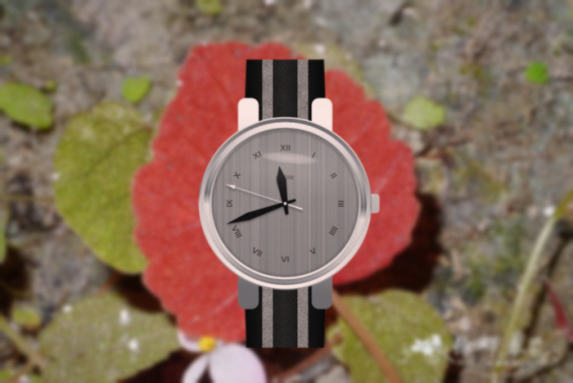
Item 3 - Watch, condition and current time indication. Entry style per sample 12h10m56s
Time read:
11h41m48s
